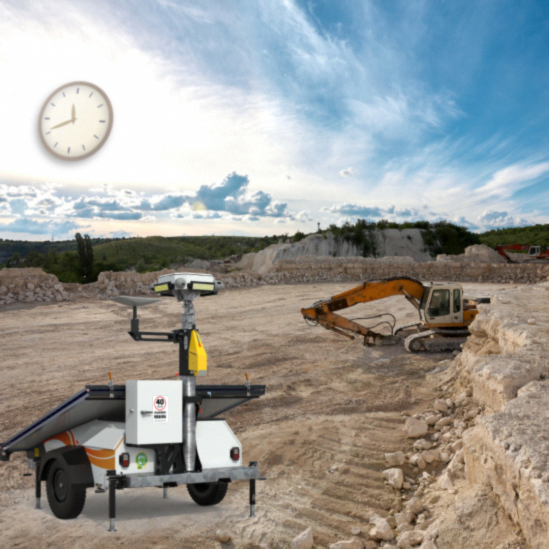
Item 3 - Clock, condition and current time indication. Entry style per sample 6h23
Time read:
11h41
